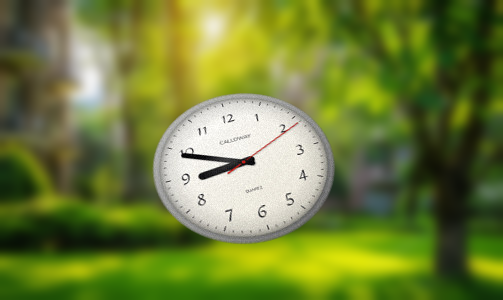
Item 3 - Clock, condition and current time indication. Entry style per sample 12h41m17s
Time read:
8h49m11s
